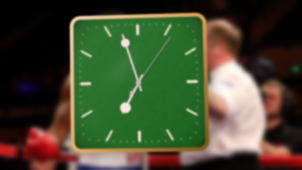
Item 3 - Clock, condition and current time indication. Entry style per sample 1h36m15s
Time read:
6h57m06s
